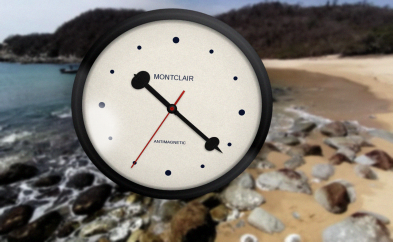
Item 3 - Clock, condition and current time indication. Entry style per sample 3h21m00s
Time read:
10h21m35s
